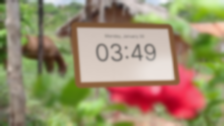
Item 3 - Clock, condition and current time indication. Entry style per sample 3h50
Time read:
3h49
